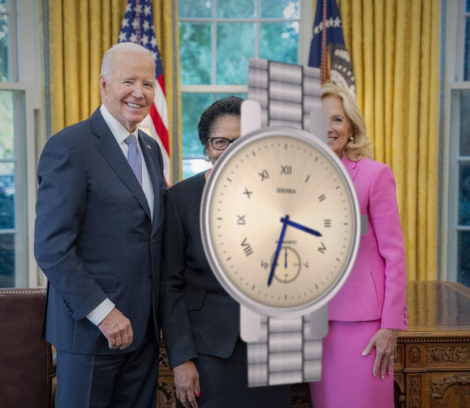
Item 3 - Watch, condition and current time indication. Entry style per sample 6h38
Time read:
3h33
